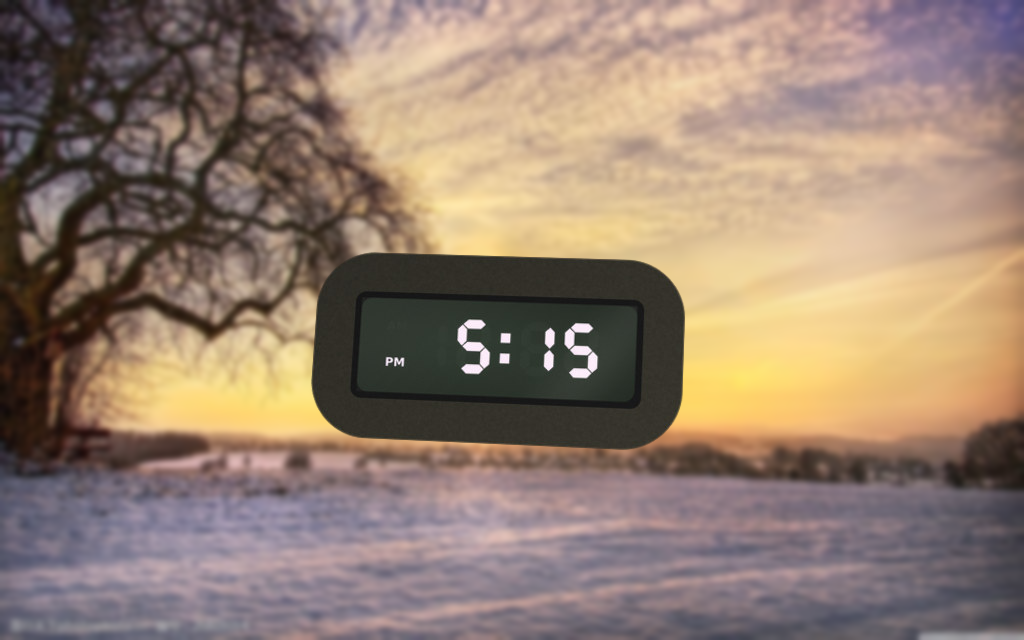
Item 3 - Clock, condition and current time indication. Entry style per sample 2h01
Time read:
5h15
